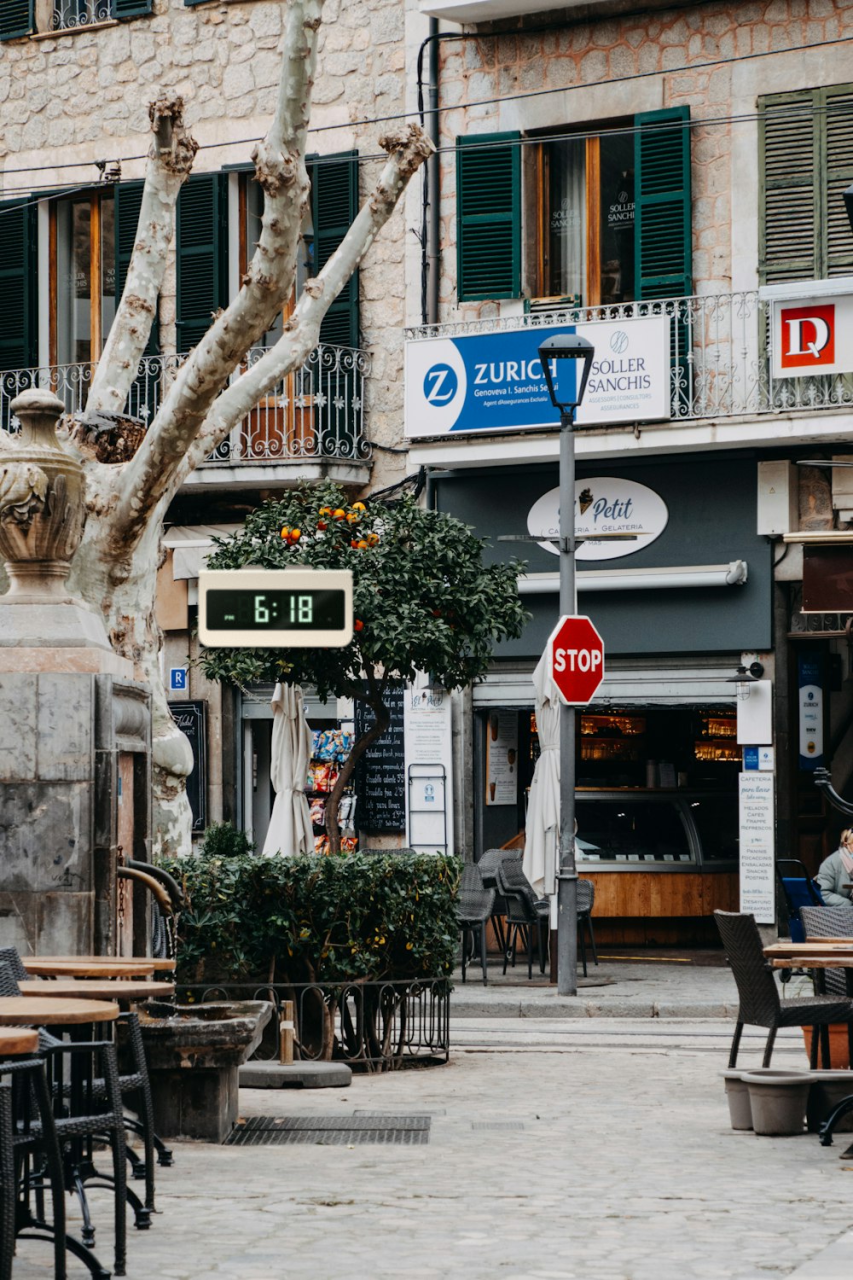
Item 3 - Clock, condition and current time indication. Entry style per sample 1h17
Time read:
6h18
